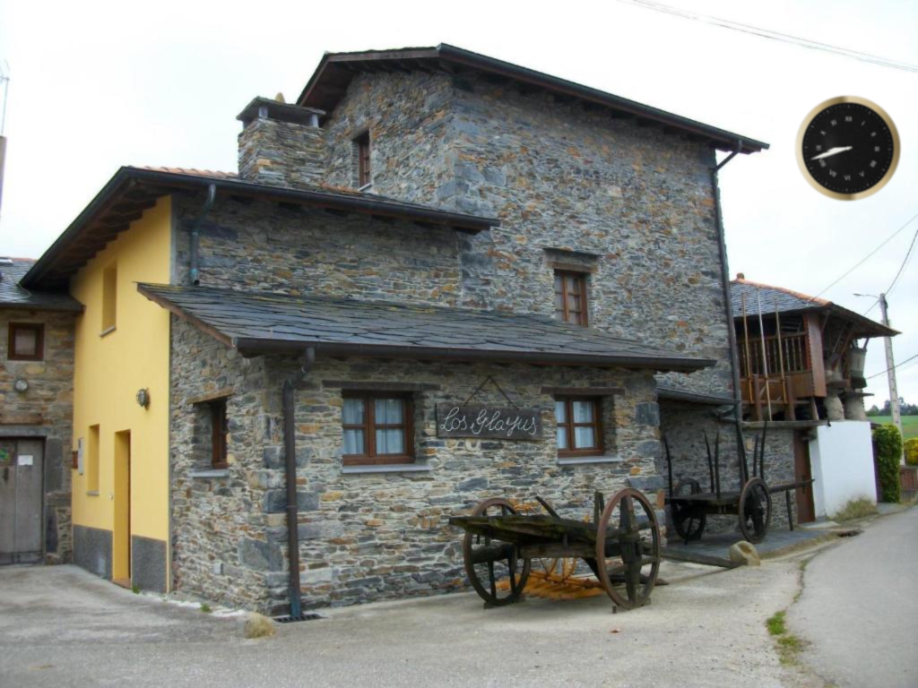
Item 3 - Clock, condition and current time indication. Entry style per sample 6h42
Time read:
8h42
